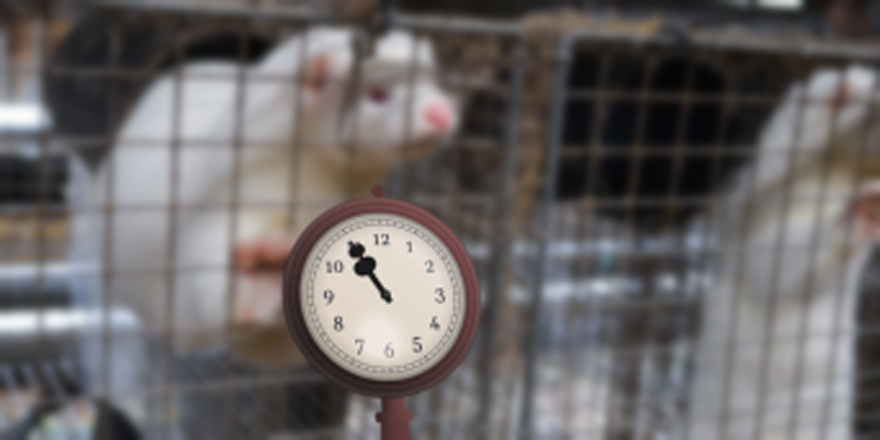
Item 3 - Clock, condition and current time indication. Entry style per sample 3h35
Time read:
10h55
